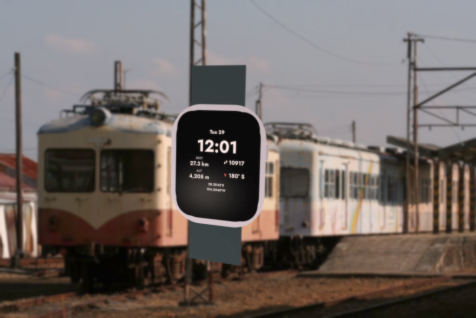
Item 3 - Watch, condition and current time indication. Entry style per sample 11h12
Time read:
12h01
